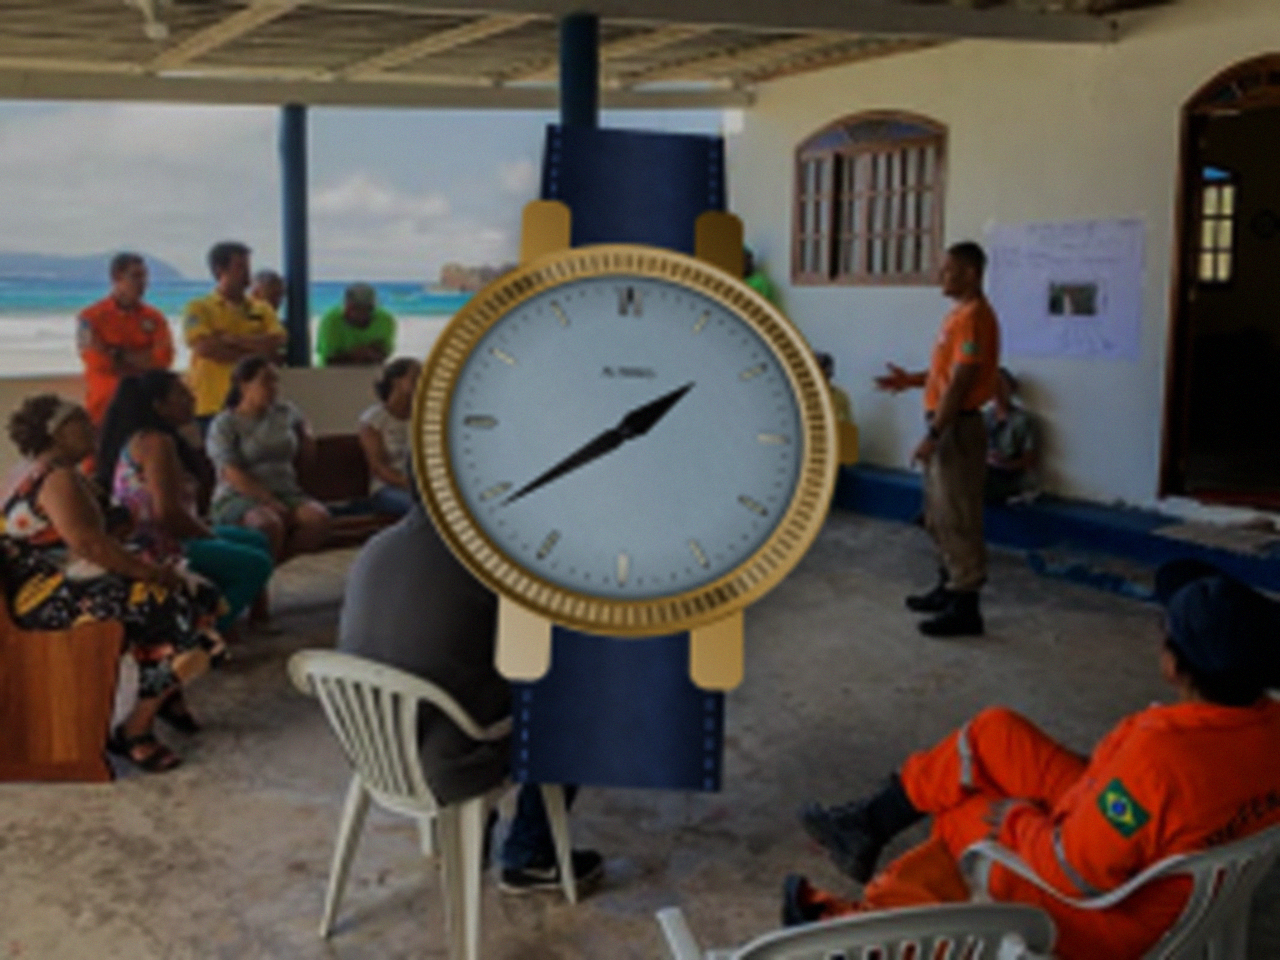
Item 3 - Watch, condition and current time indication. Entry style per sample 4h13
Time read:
1h39
